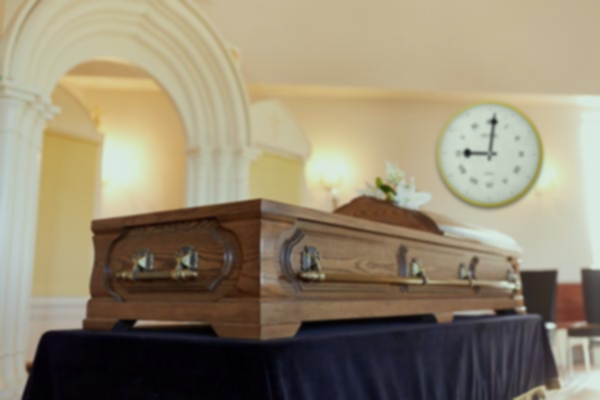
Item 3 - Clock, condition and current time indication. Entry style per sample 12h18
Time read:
9h01
